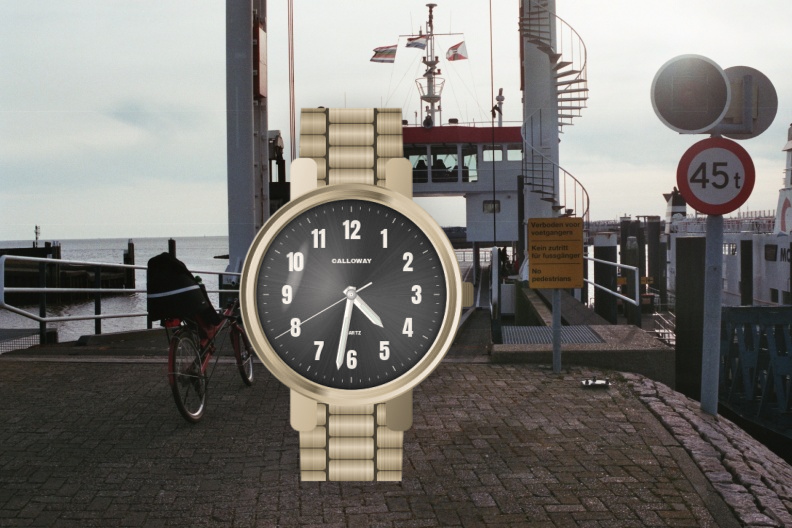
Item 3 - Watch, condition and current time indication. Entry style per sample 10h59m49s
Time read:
4h31m40s
